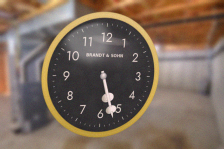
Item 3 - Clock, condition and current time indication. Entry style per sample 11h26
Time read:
5h27
